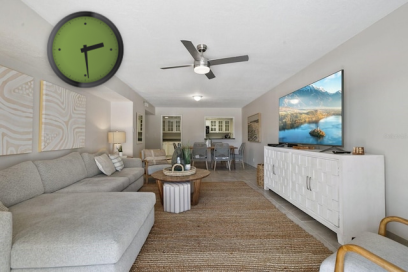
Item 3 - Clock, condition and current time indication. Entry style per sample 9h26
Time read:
2h29
